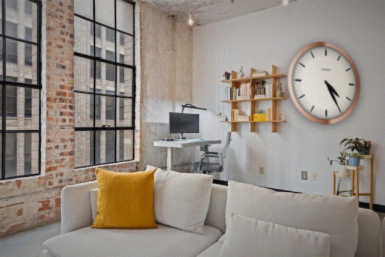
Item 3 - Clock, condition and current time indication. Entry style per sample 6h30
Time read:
4h25
